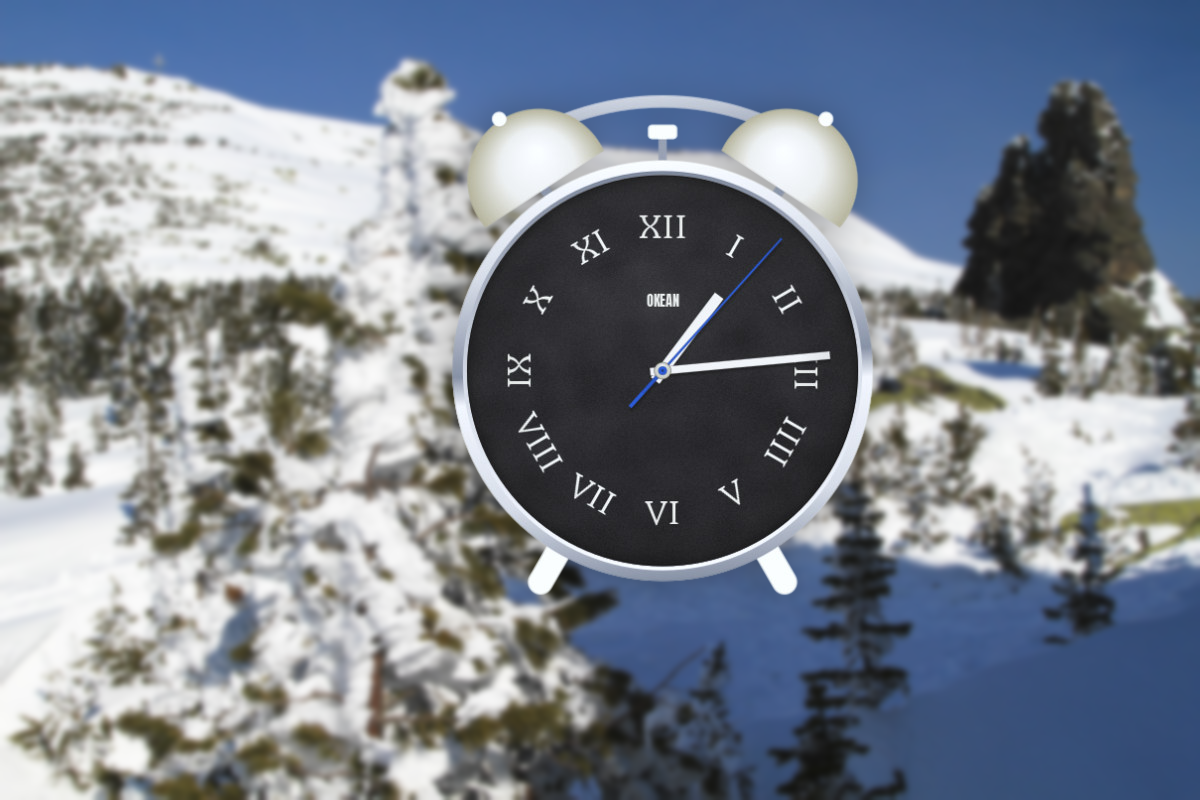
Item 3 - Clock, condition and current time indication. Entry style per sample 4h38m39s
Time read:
1h14m07s
